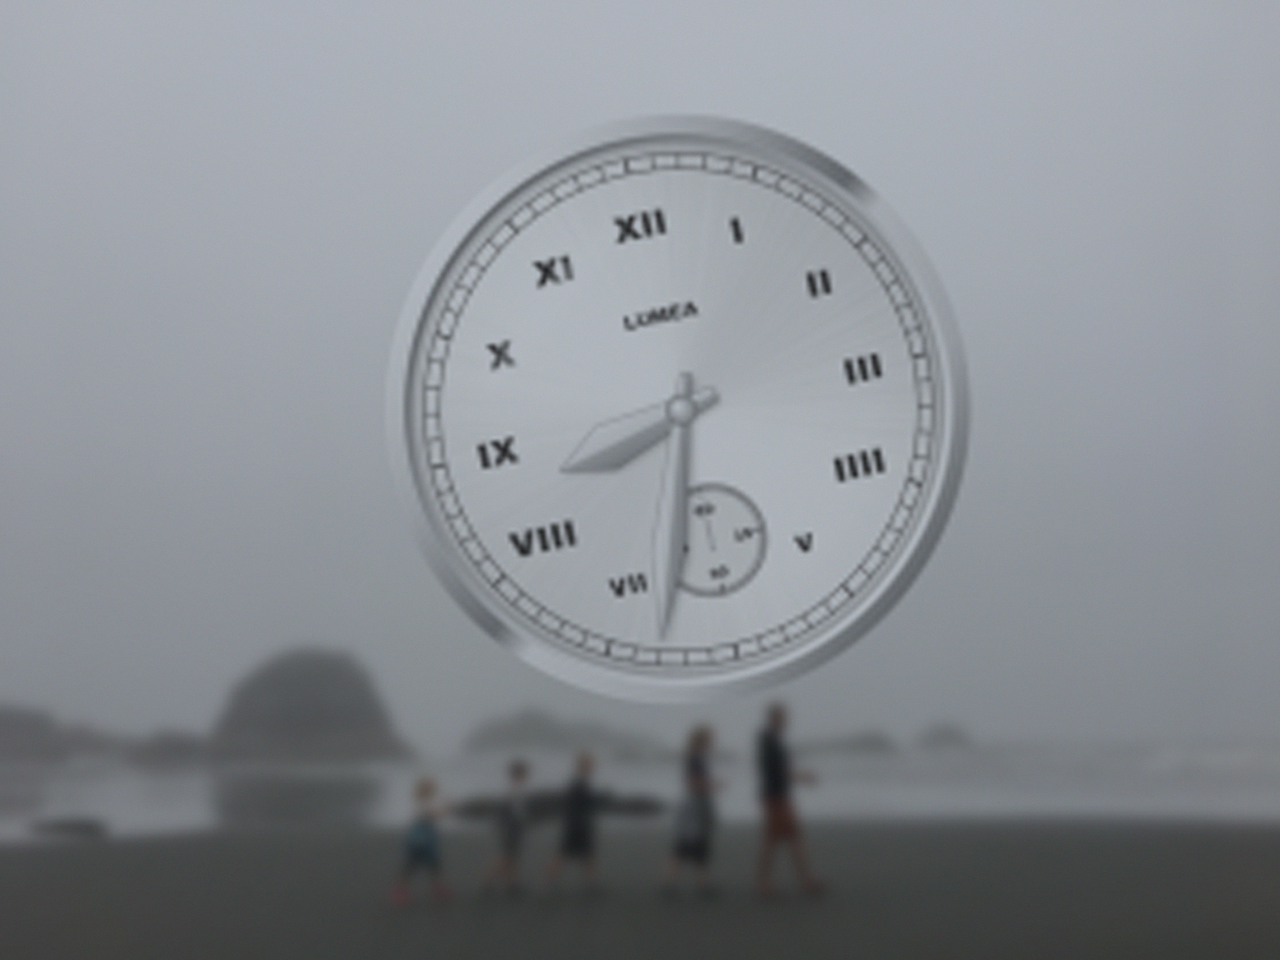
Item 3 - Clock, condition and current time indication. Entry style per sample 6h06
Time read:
8h33
